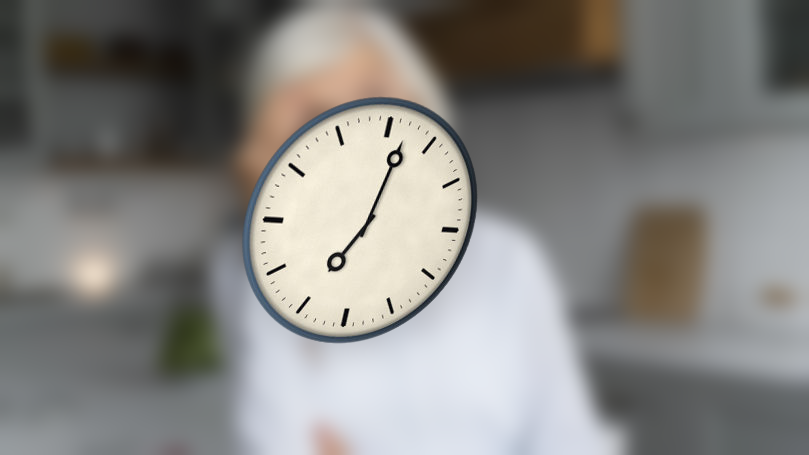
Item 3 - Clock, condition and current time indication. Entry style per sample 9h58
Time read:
7h02
